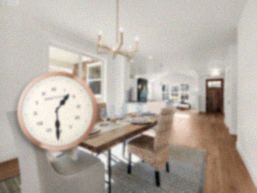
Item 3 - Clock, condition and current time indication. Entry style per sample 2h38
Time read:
1h31
